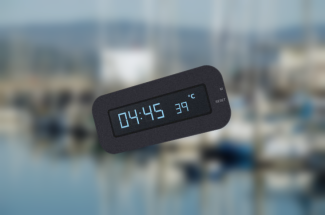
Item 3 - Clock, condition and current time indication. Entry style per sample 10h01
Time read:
4h45
